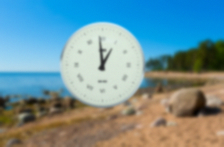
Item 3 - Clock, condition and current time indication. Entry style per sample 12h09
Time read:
12h59
